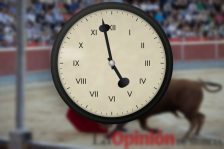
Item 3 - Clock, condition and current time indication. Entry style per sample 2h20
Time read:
4h58
